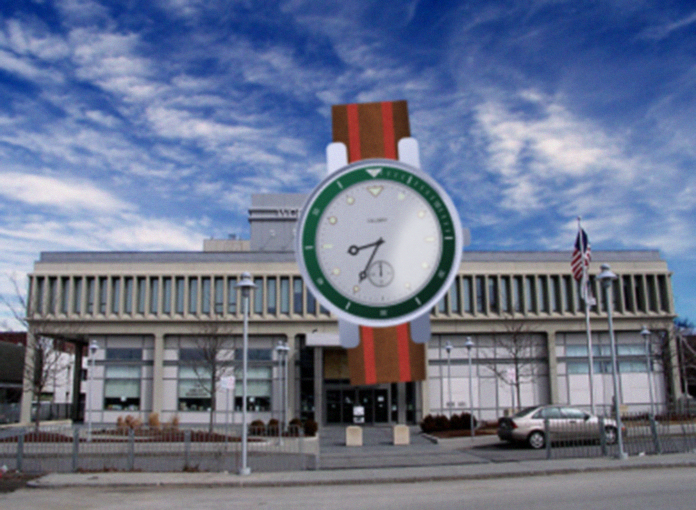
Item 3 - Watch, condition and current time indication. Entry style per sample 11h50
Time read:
8h35
